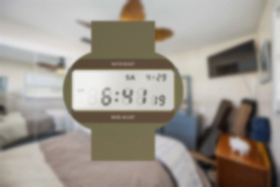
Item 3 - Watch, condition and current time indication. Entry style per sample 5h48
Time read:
6h41
